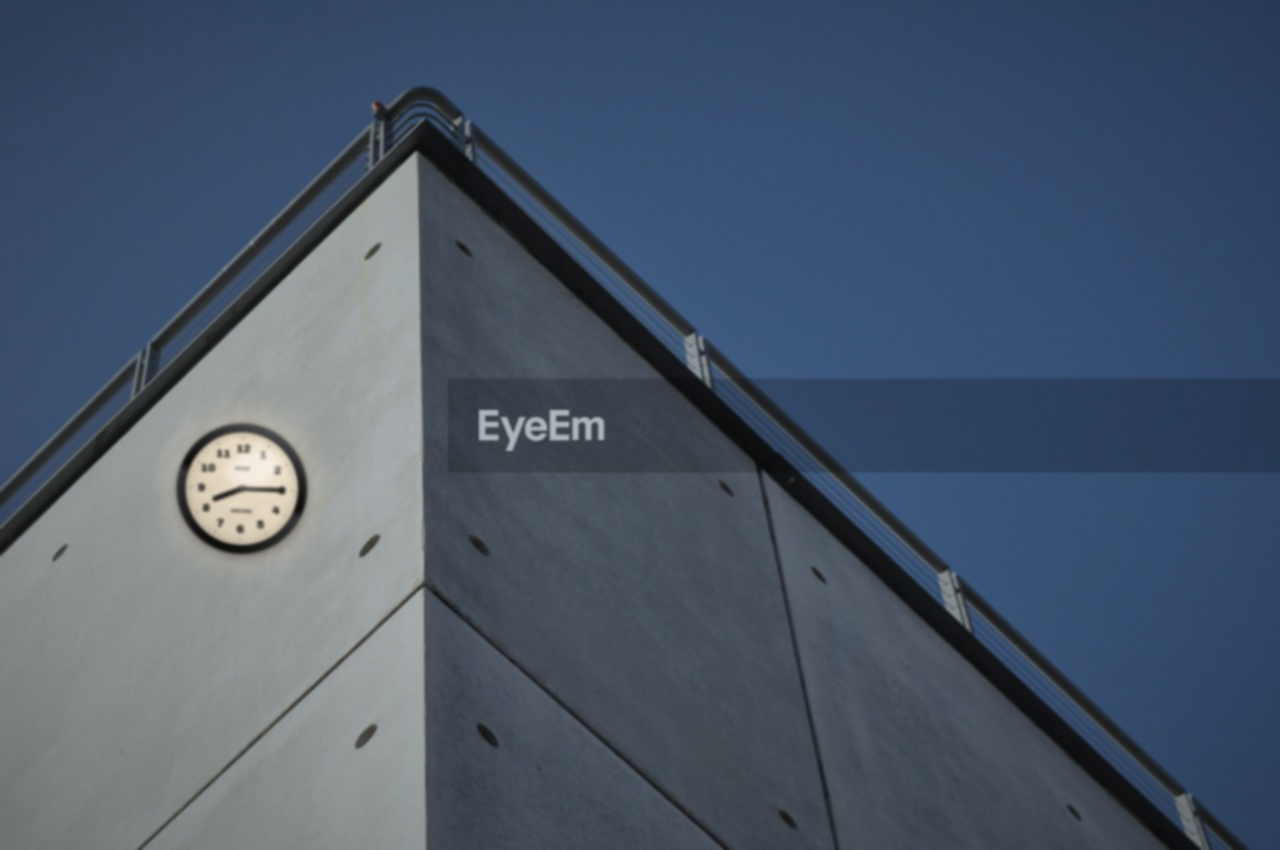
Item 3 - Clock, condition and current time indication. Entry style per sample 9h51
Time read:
8h15
